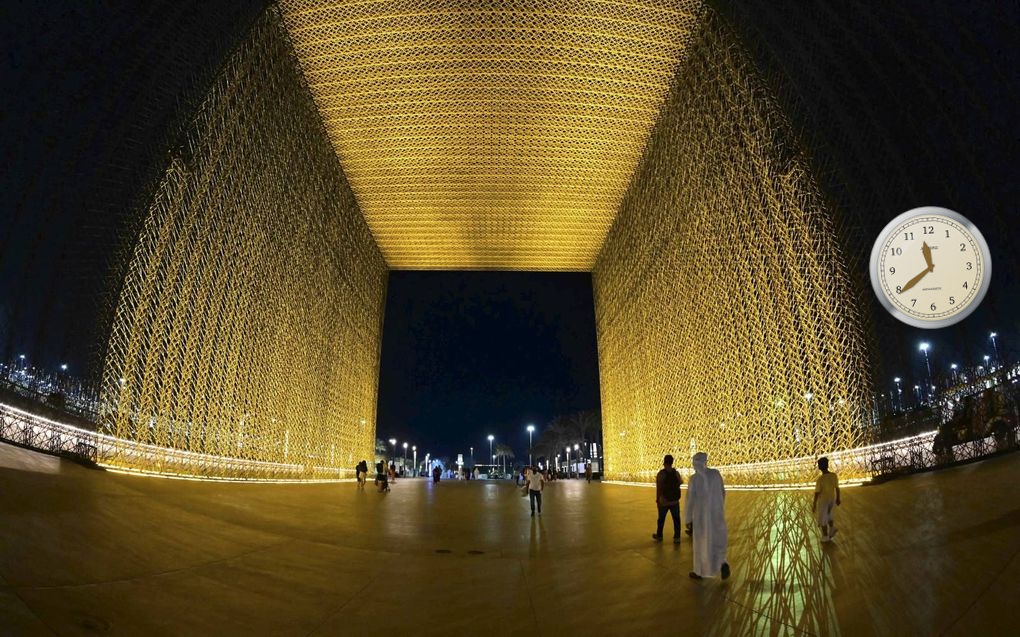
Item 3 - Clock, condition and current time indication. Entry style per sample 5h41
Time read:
11h39
